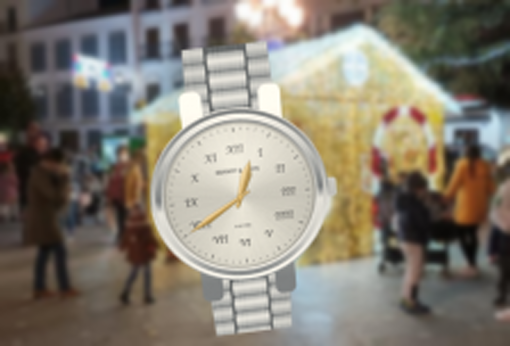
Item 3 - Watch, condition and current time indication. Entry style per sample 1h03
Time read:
12h40
